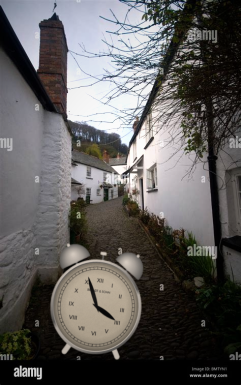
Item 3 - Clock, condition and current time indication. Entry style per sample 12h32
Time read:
3h56
